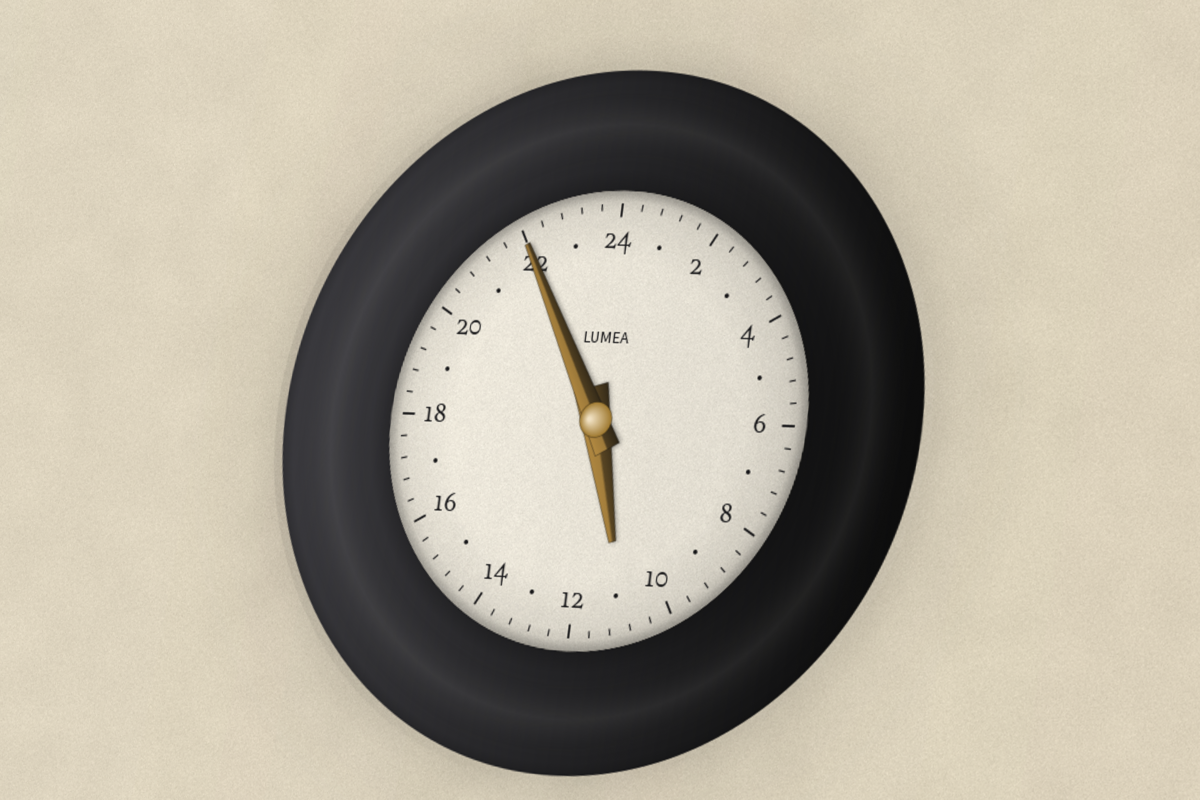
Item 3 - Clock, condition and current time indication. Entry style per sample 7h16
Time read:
10h55
